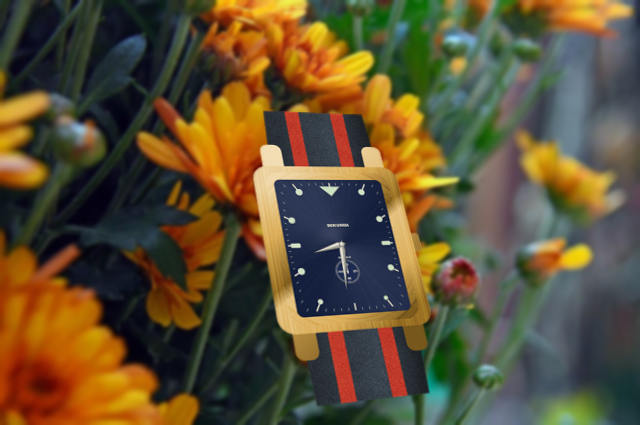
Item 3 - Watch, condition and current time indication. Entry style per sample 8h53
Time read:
8h31
